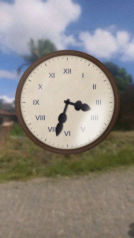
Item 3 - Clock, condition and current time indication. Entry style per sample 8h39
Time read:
3h33
